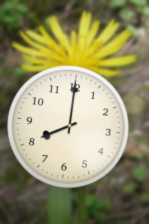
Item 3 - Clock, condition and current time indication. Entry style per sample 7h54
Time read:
8h00
